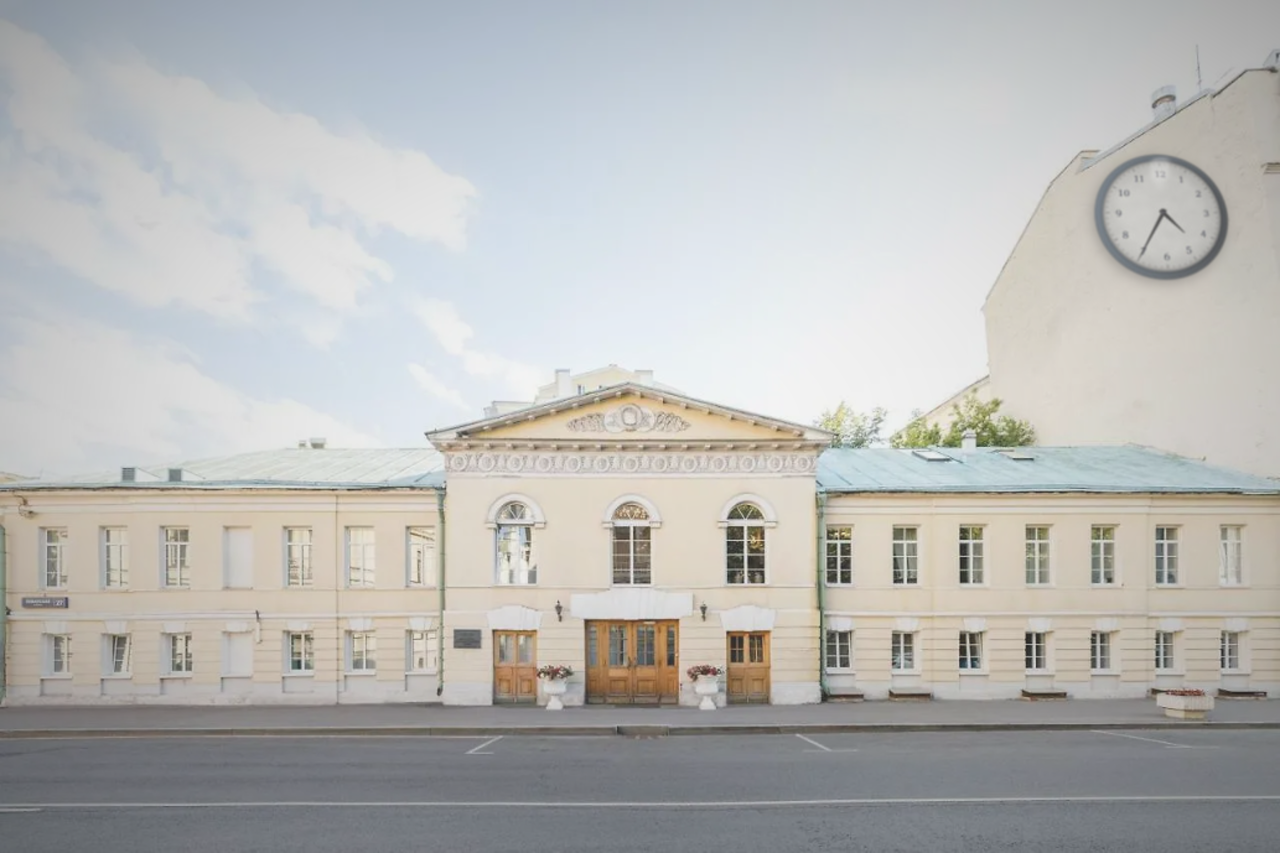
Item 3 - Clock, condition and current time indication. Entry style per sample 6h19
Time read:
4h35
